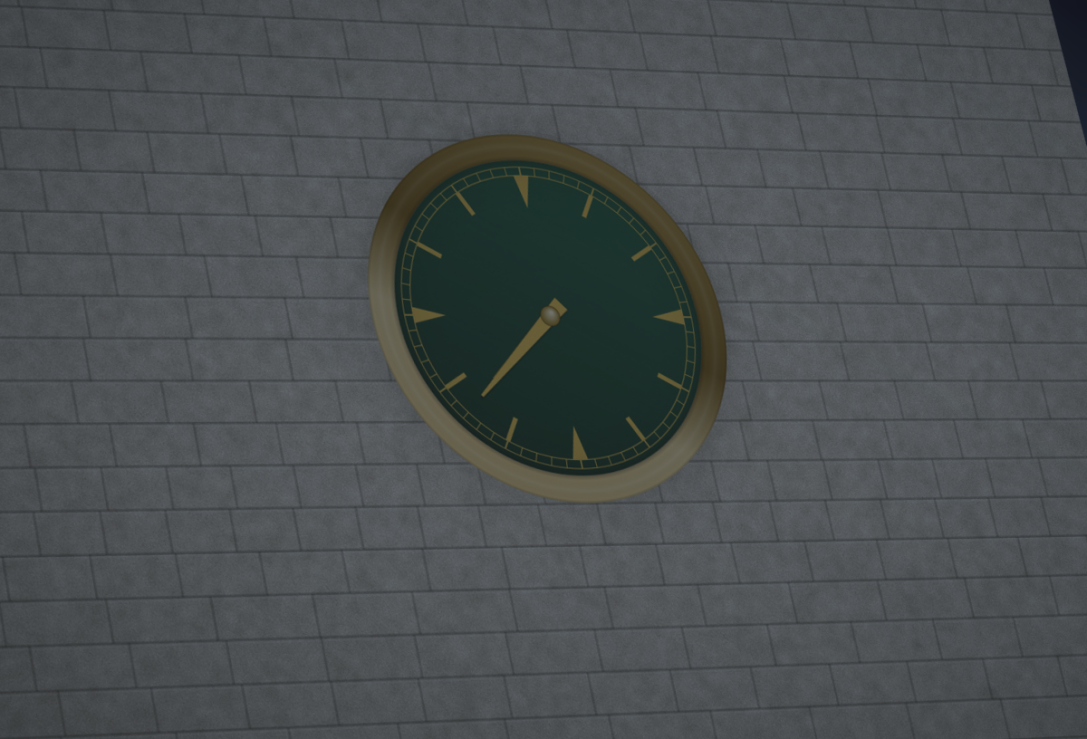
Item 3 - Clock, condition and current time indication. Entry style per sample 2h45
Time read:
7h38
